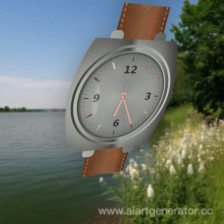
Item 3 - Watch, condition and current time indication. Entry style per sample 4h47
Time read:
6h25
